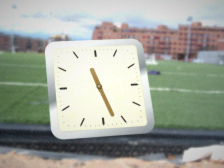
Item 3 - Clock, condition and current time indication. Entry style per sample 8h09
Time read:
11h27
